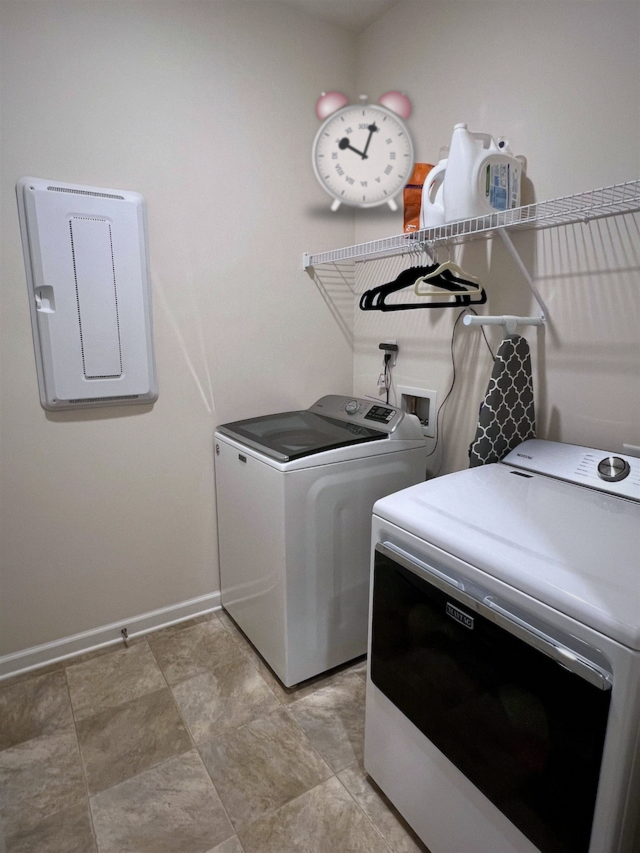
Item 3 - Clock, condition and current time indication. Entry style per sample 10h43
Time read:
10h03
